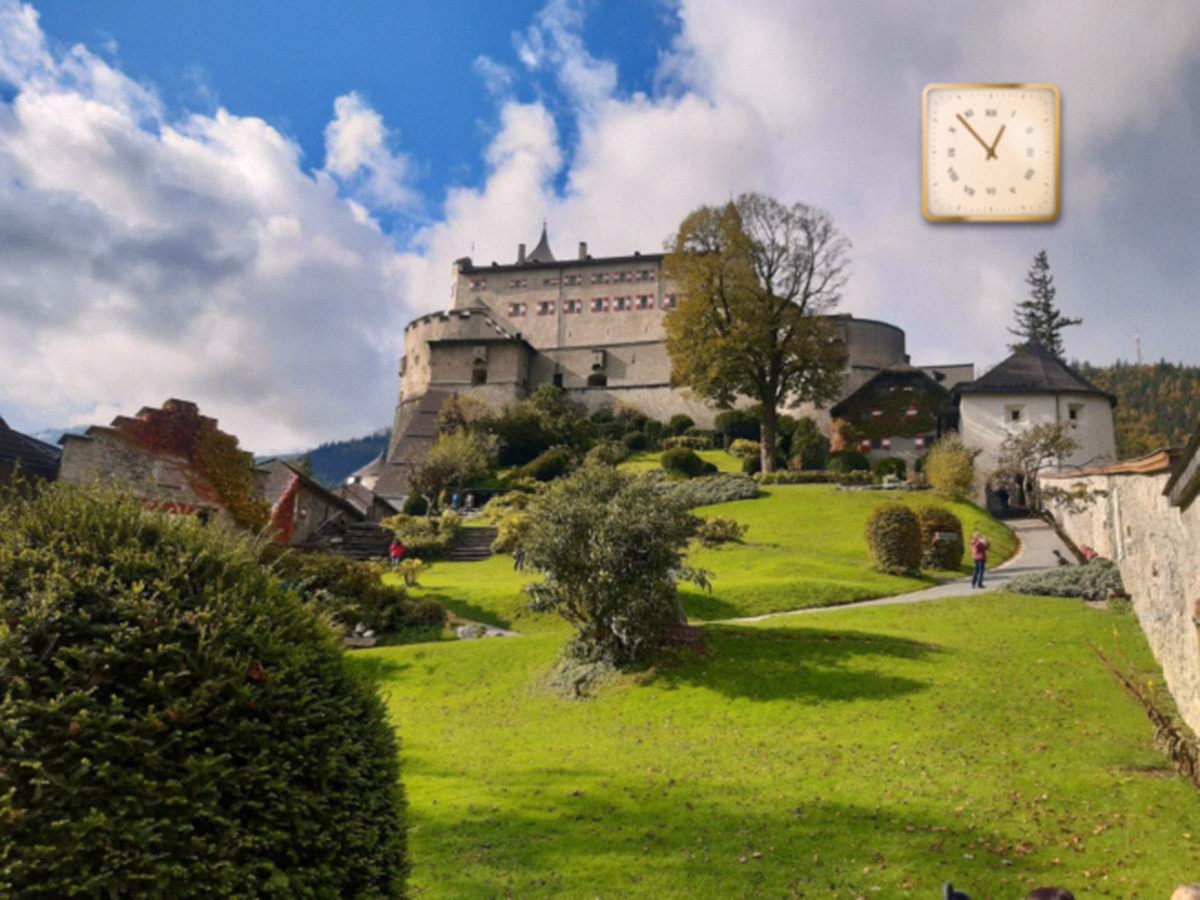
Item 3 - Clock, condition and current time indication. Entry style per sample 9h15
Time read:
12h53
